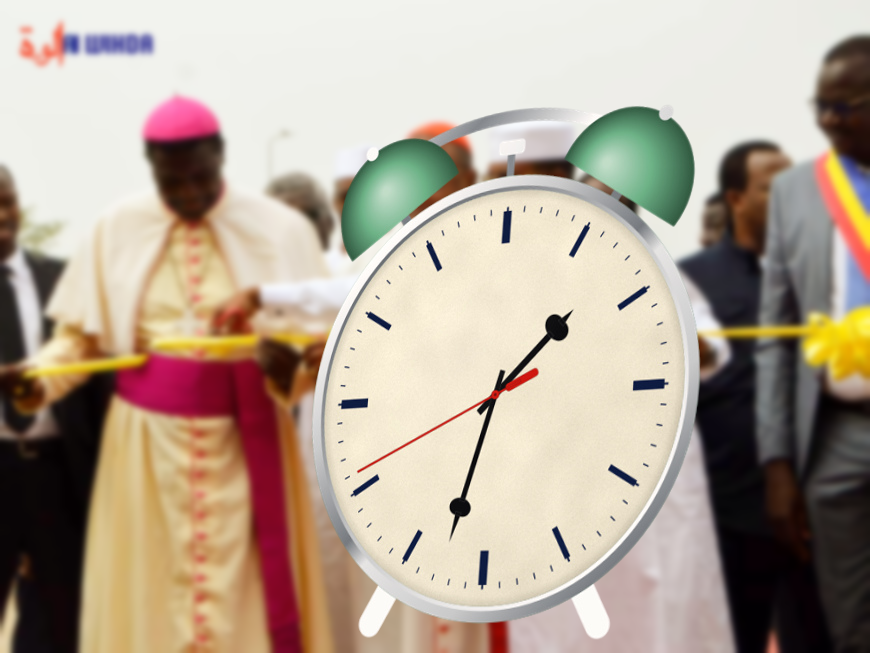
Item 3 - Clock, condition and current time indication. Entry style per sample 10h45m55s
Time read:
1h32m41s
